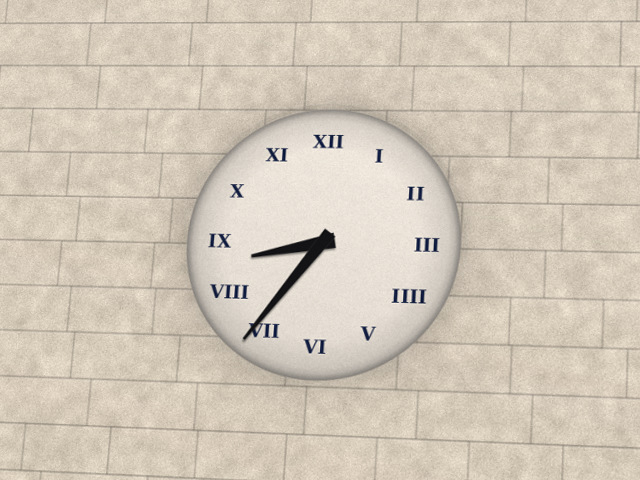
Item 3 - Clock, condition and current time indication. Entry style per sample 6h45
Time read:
8h36
